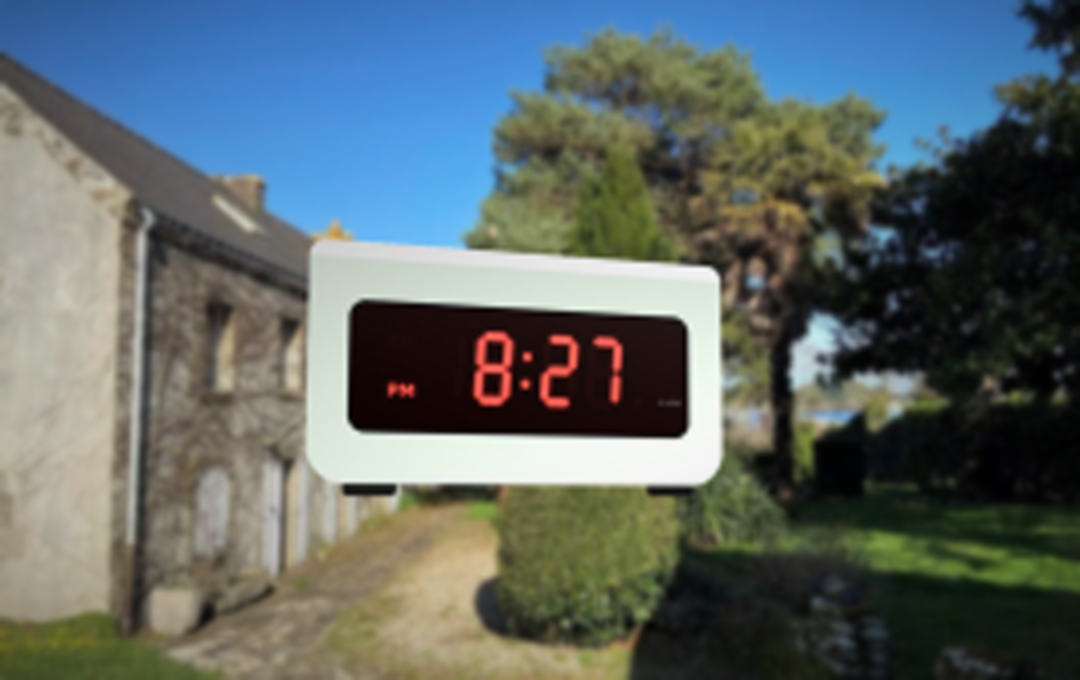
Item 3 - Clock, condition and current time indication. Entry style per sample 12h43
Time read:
8h27
